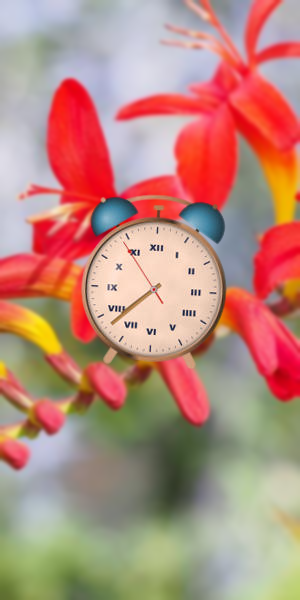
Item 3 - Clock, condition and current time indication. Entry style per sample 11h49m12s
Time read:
7h37m54s
